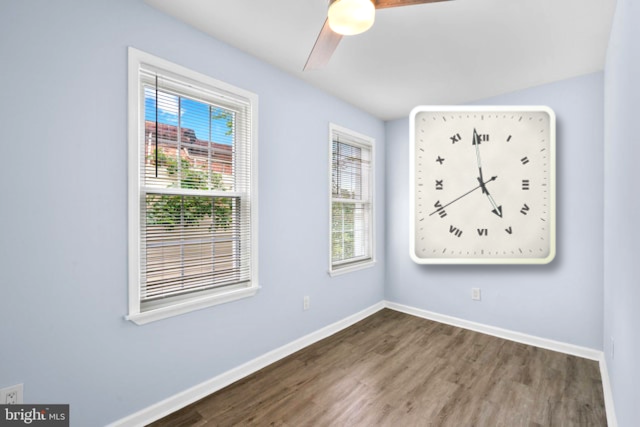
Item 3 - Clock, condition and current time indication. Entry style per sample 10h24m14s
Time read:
4h58m40s
